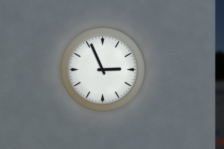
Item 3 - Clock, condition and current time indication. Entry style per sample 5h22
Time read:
2h56
